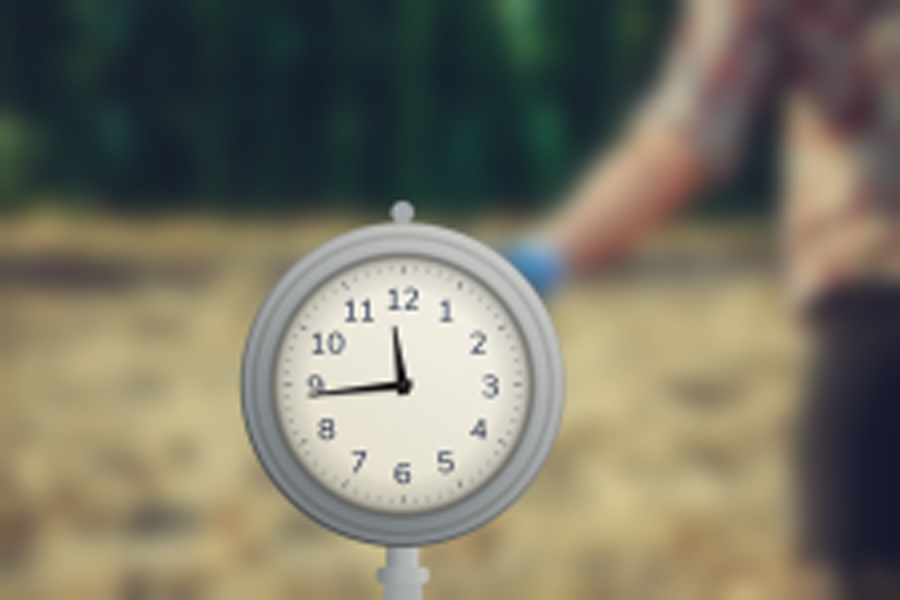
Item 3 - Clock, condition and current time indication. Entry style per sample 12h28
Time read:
11h44
